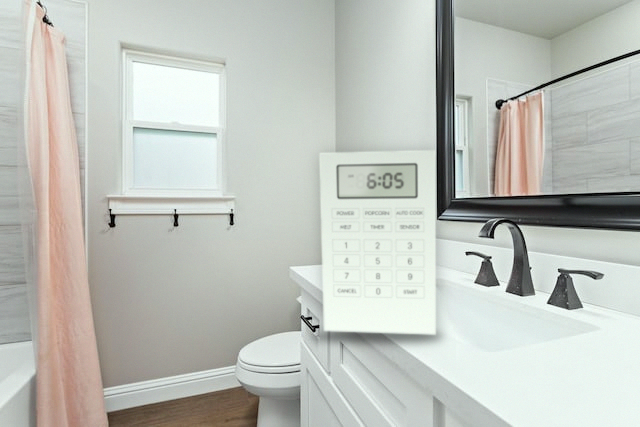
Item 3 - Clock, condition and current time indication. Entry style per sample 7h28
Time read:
6h05
